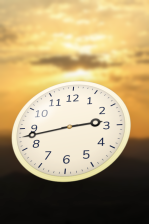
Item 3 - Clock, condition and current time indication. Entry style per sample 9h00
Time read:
2h43
